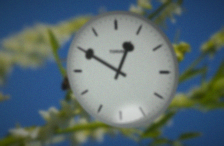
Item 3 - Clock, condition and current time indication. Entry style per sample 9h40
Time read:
12h50
